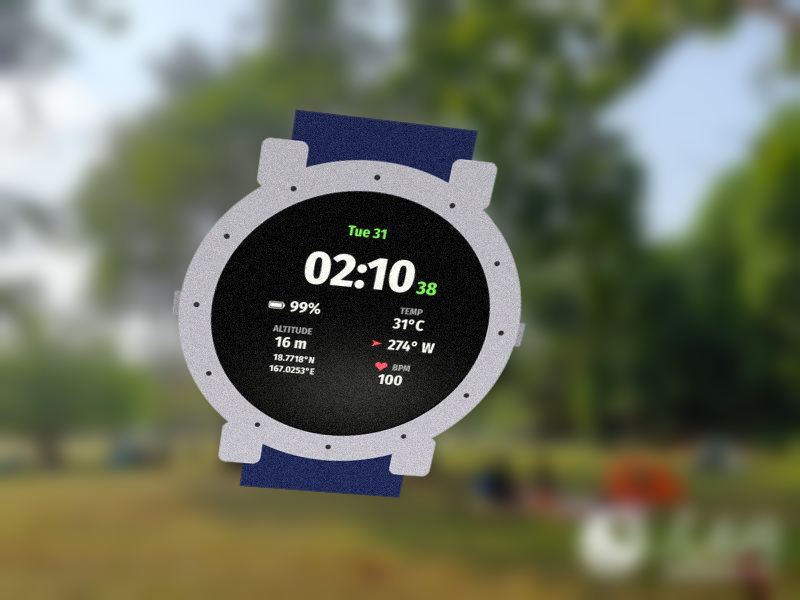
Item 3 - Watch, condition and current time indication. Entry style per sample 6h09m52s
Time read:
2h10m38s
